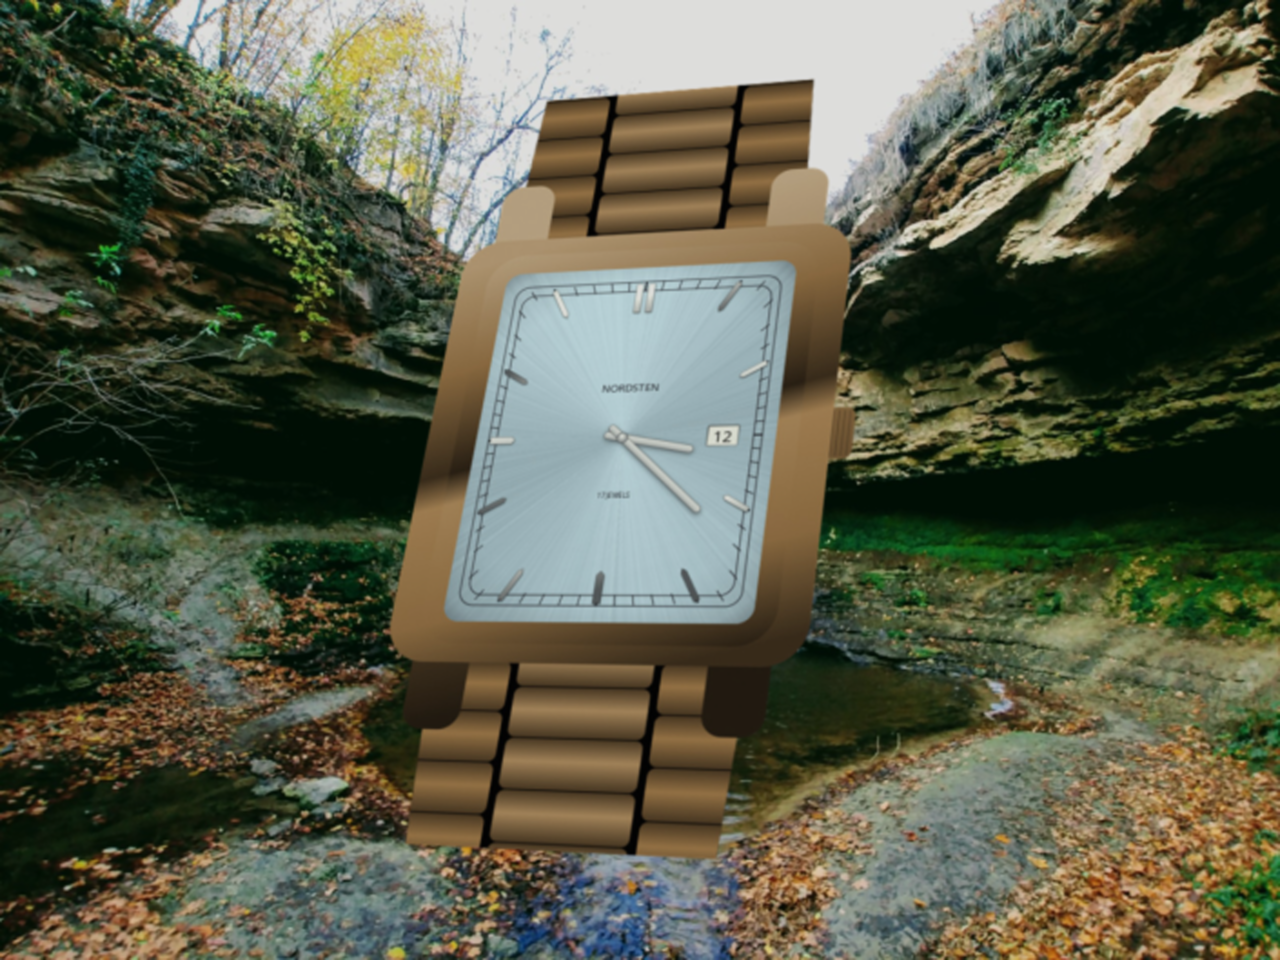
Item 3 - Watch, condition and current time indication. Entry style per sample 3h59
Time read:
3h22
